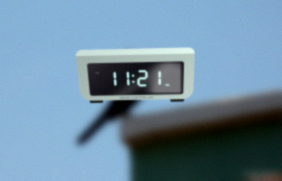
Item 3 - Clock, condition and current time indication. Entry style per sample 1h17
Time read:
11h21
